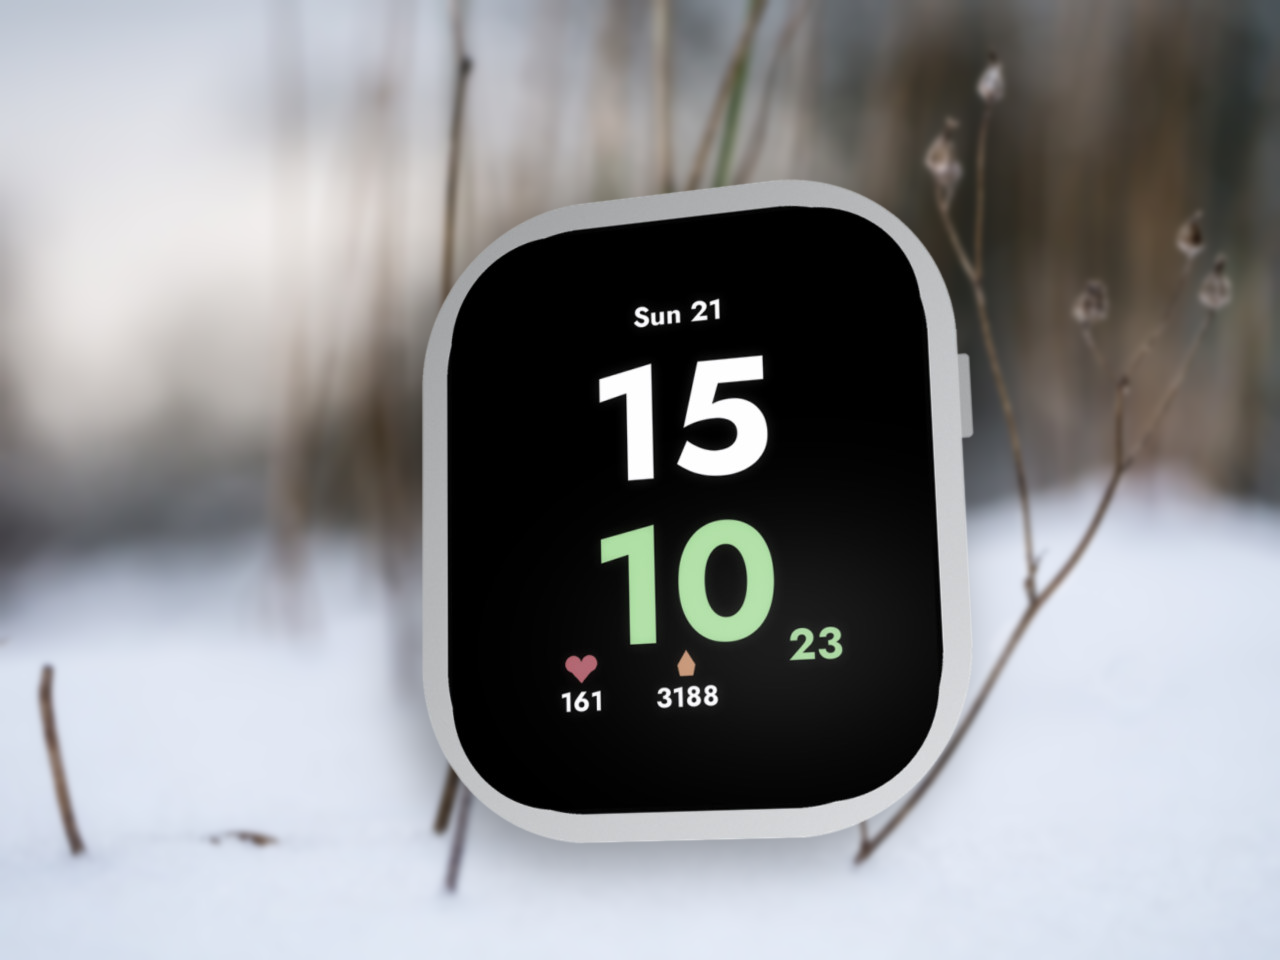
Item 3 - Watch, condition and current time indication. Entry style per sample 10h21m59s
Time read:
15h10m23s
